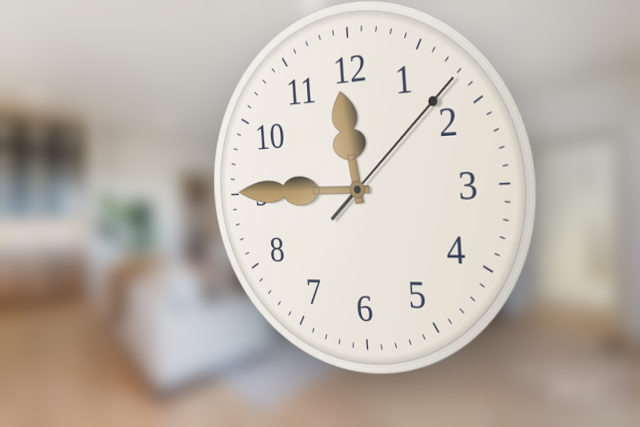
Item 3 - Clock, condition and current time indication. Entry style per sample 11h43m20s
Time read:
11h45m08s
